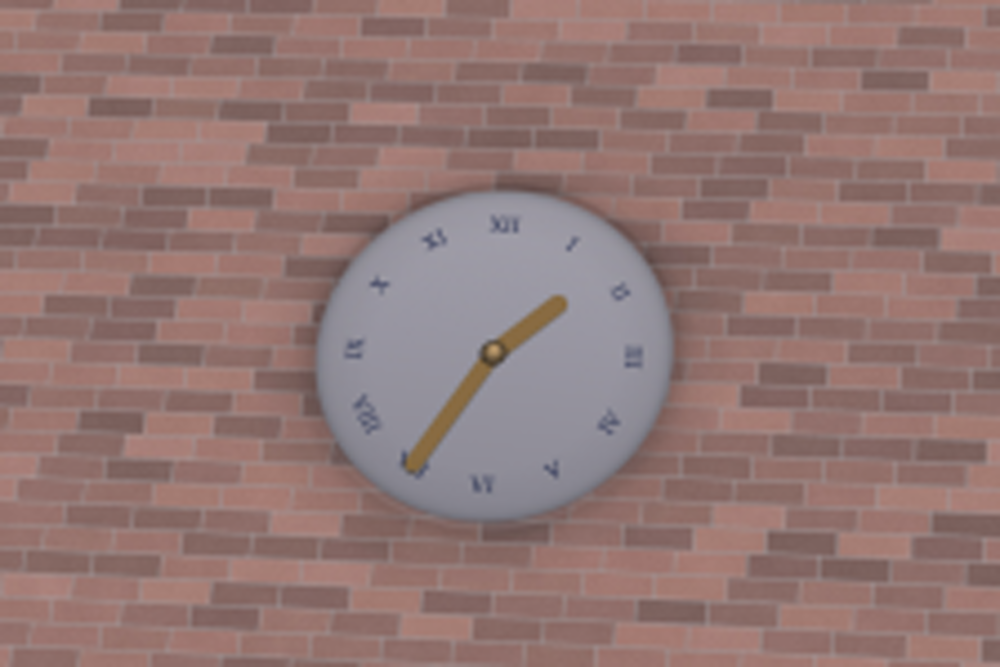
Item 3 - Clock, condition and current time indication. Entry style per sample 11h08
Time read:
1h35
